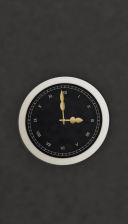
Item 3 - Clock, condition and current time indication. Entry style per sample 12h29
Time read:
2h59
